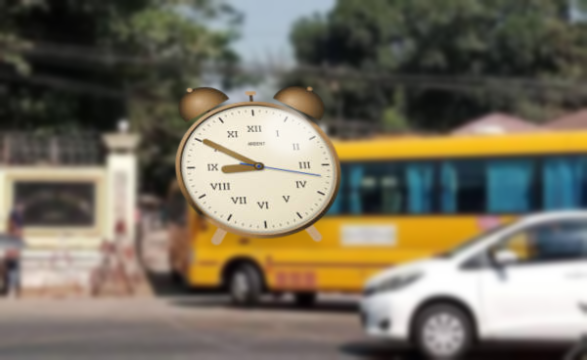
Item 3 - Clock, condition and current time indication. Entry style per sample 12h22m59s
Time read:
8h50m17s
